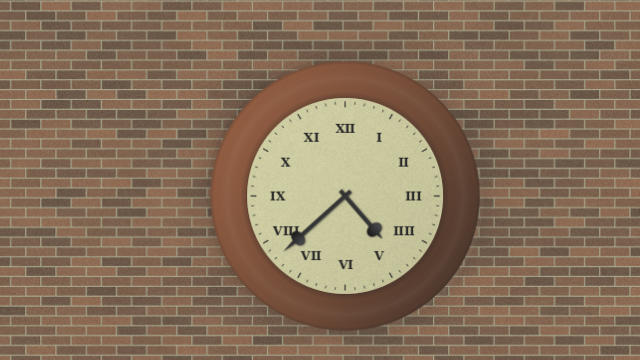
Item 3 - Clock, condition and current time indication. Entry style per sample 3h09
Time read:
4h38
